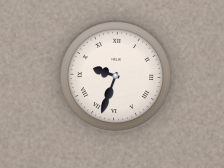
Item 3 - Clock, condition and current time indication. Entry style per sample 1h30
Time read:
9h33
